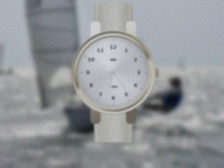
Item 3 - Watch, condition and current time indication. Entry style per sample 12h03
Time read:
6h24
